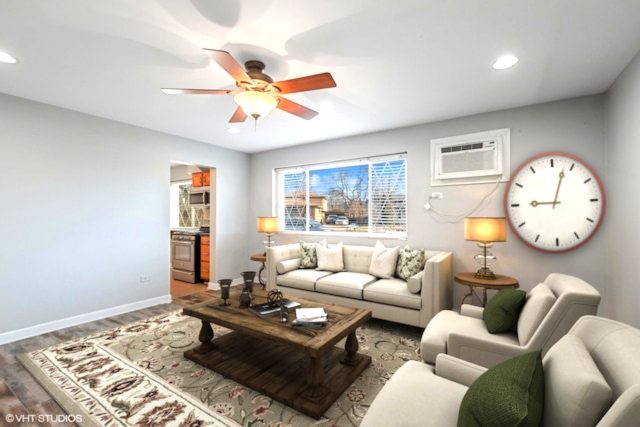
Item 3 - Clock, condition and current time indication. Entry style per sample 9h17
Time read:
9h03
